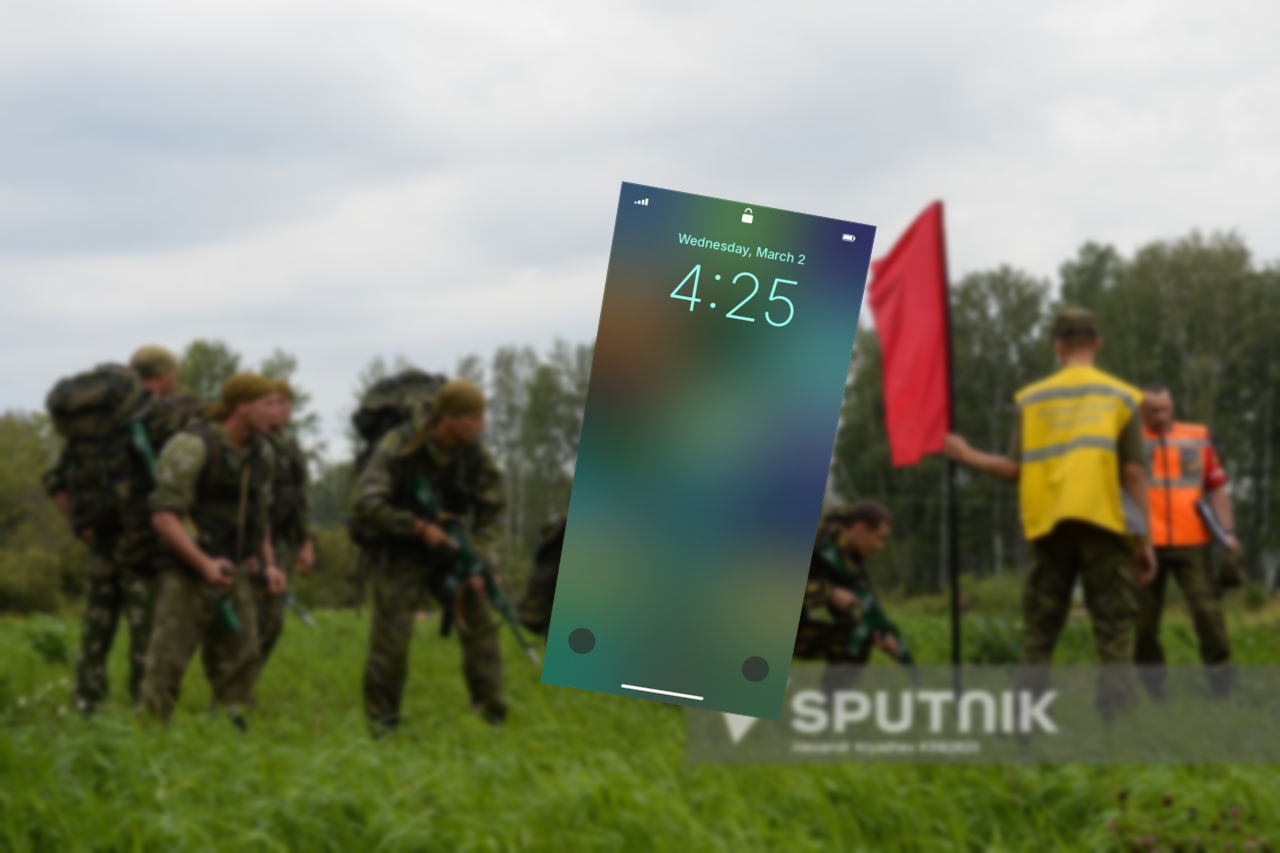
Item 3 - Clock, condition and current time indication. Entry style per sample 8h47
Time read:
4h25
